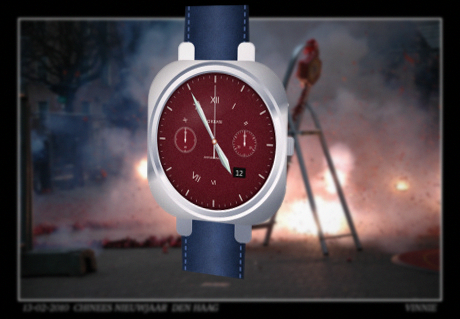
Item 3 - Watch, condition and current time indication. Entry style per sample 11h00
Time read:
4h55
